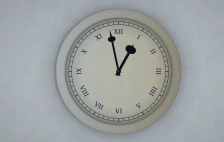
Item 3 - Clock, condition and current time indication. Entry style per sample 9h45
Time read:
12h58
